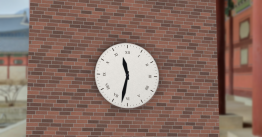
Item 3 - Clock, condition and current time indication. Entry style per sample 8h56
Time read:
11h32
